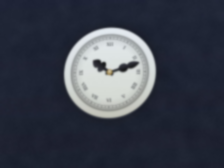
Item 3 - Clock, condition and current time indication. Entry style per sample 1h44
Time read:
10h12
